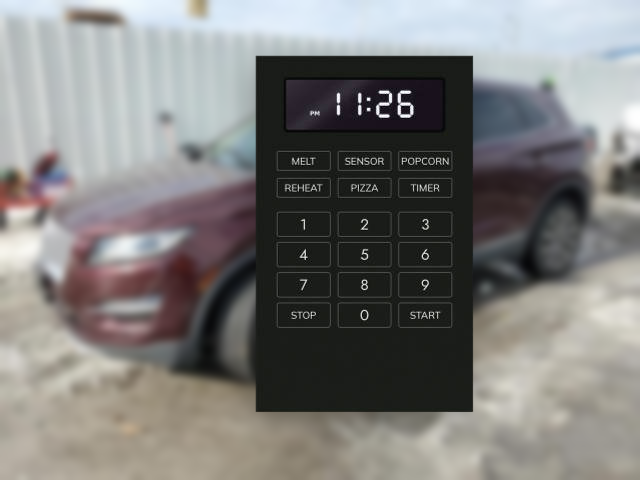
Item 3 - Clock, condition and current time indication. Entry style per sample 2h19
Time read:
11h26
